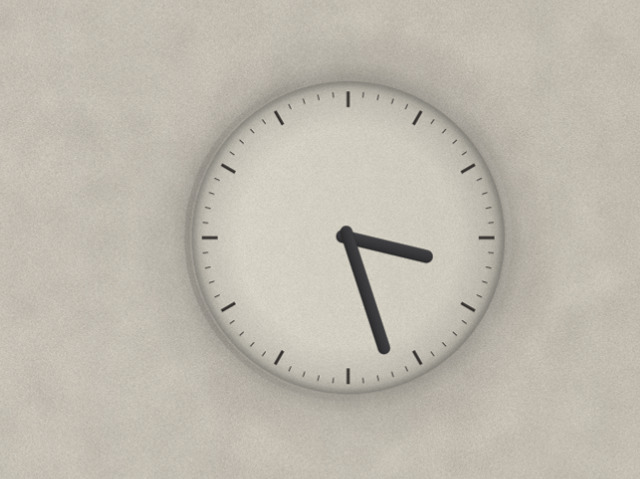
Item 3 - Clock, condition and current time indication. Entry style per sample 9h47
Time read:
3h27
